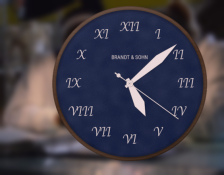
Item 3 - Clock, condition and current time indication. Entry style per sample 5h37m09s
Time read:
5h08m21s
